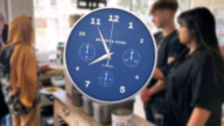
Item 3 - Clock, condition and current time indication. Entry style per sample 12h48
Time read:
7h55
